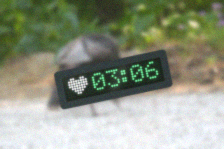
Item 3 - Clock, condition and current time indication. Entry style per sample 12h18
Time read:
3h06
